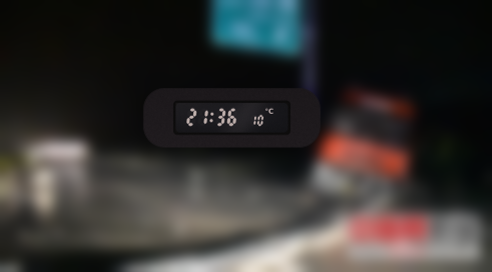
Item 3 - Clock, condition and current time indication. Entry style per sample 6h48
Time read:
21h36
